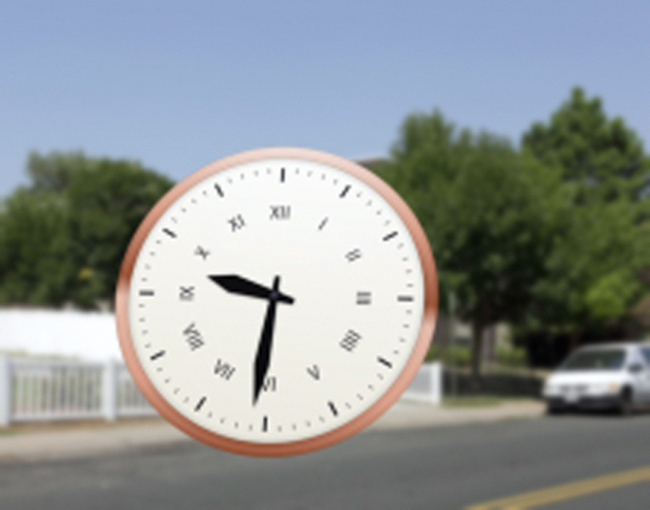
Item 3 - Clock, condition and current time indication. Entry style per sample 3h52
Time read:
9h31
